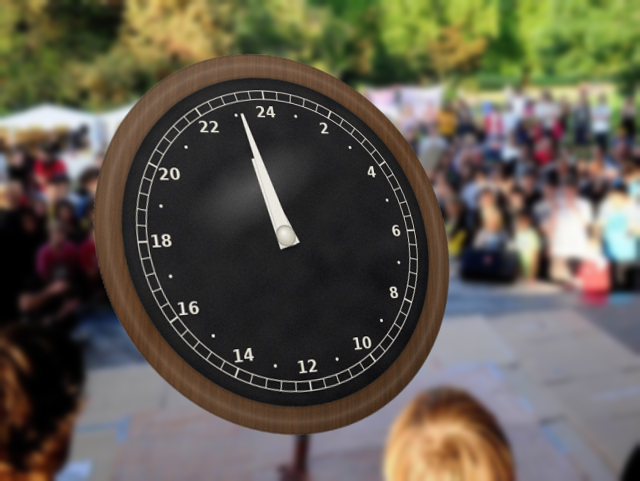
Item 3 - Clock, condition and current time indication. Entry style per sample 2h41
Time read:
22h58
